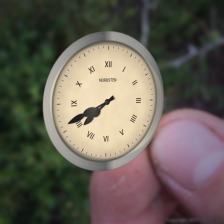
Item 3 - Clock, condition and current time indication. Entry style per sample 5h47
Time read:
7h41
